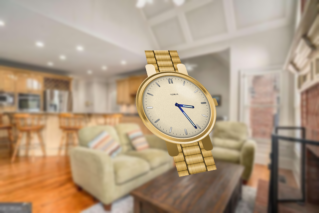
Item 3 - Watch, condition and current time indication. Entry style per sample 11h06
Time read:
3h26
